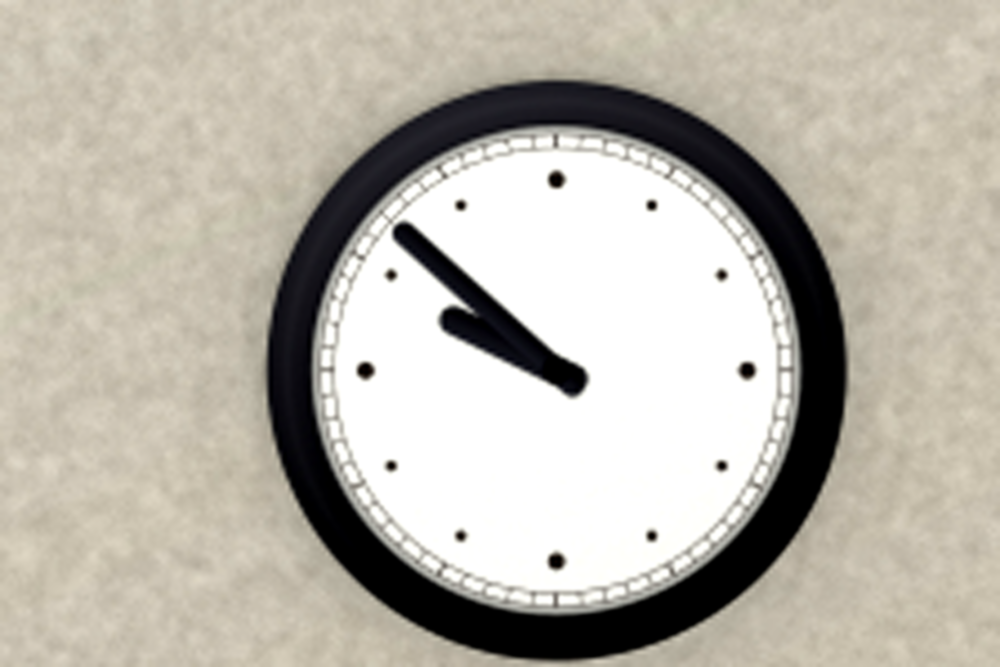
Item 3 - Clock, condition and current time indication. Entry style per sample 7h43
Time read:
9h52
